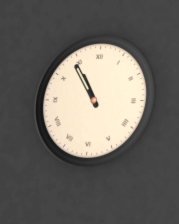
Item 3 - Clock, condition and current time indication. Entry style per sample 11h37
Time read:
10h54
